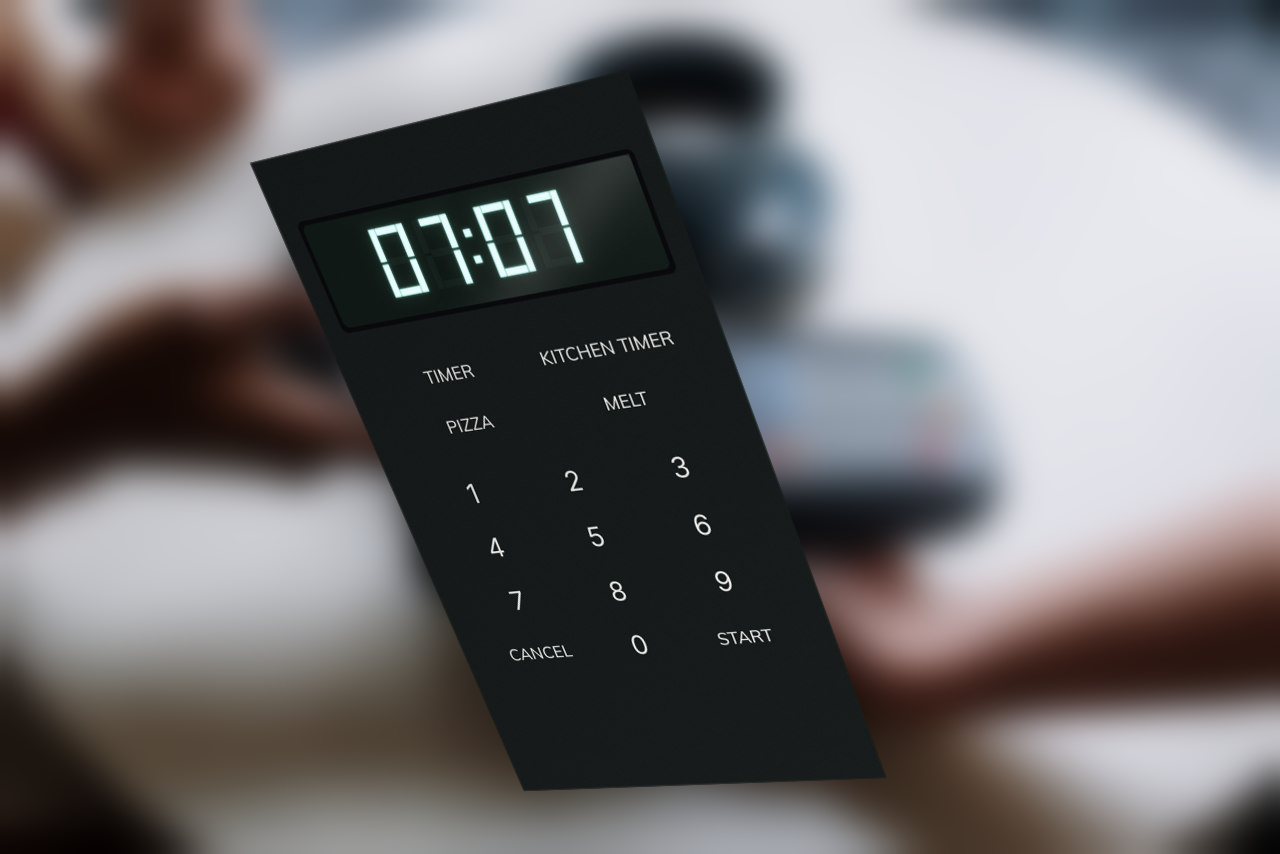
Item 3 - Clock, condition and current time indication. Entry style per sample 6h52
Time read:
7h07
